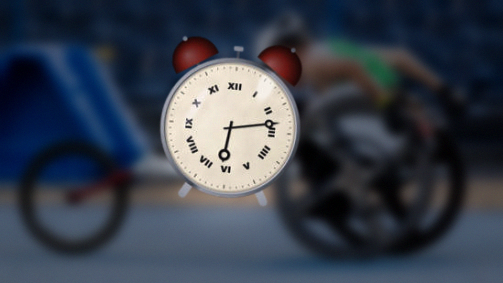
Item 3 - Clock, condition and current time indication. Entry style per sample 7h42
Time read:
6h13
